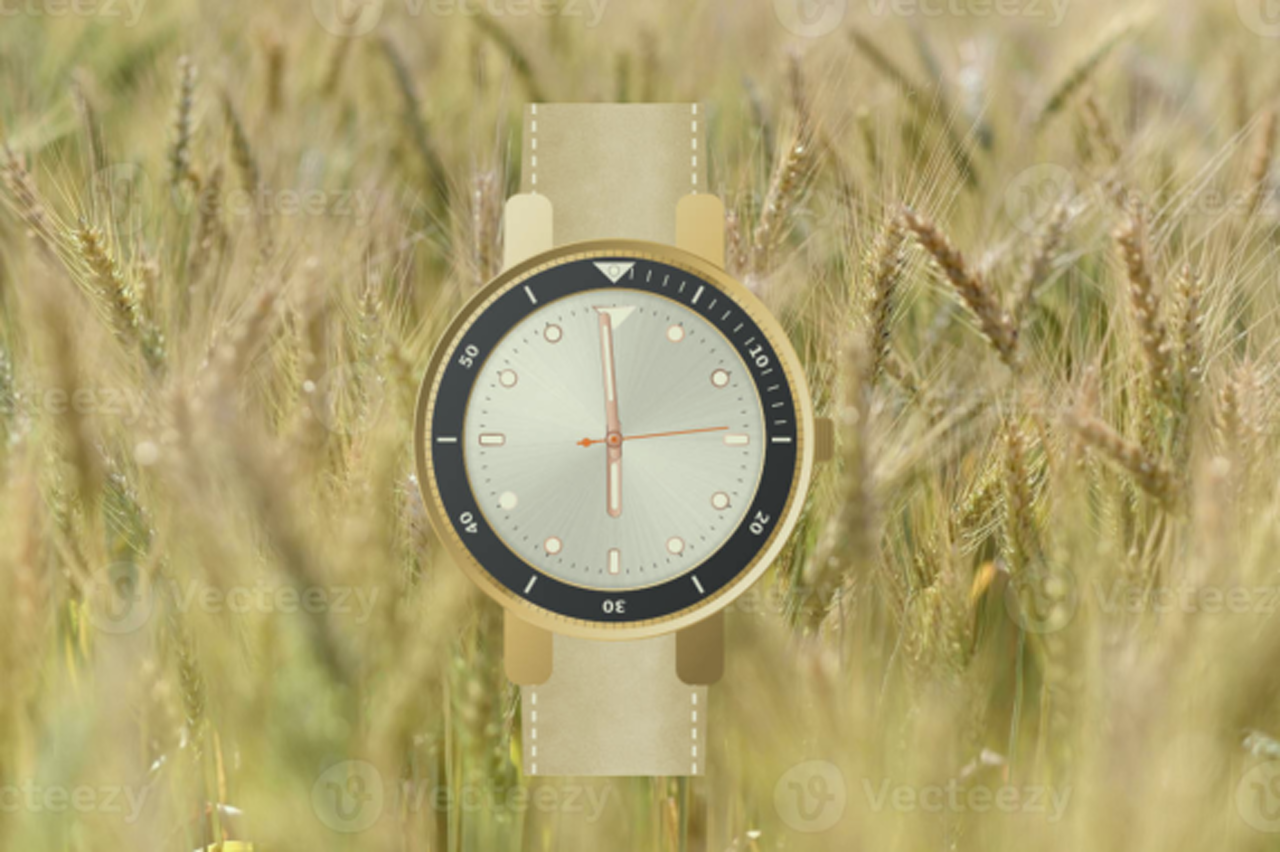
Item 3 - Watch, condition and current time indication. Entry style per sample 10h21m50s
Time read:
5h59m14s
